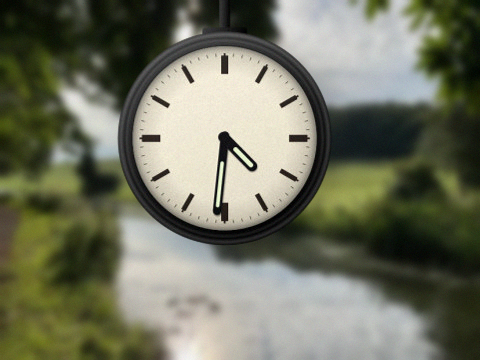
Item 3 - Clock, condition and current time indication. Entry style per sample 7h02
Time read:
4h31
